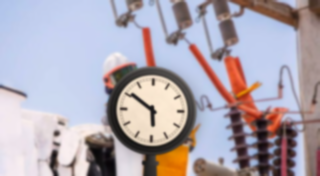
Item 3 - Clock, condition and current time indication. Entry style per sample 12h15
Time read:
5h51
